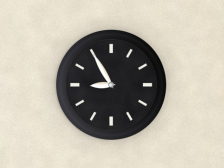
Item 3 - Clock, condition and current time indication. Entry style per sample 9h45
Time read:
8h55
